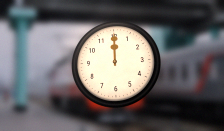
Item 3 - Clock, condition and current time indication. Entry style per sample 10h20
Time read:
12h00
